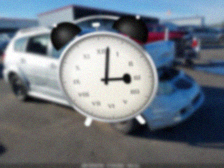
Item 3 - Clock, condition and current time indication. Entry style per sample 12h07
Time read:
3h02
